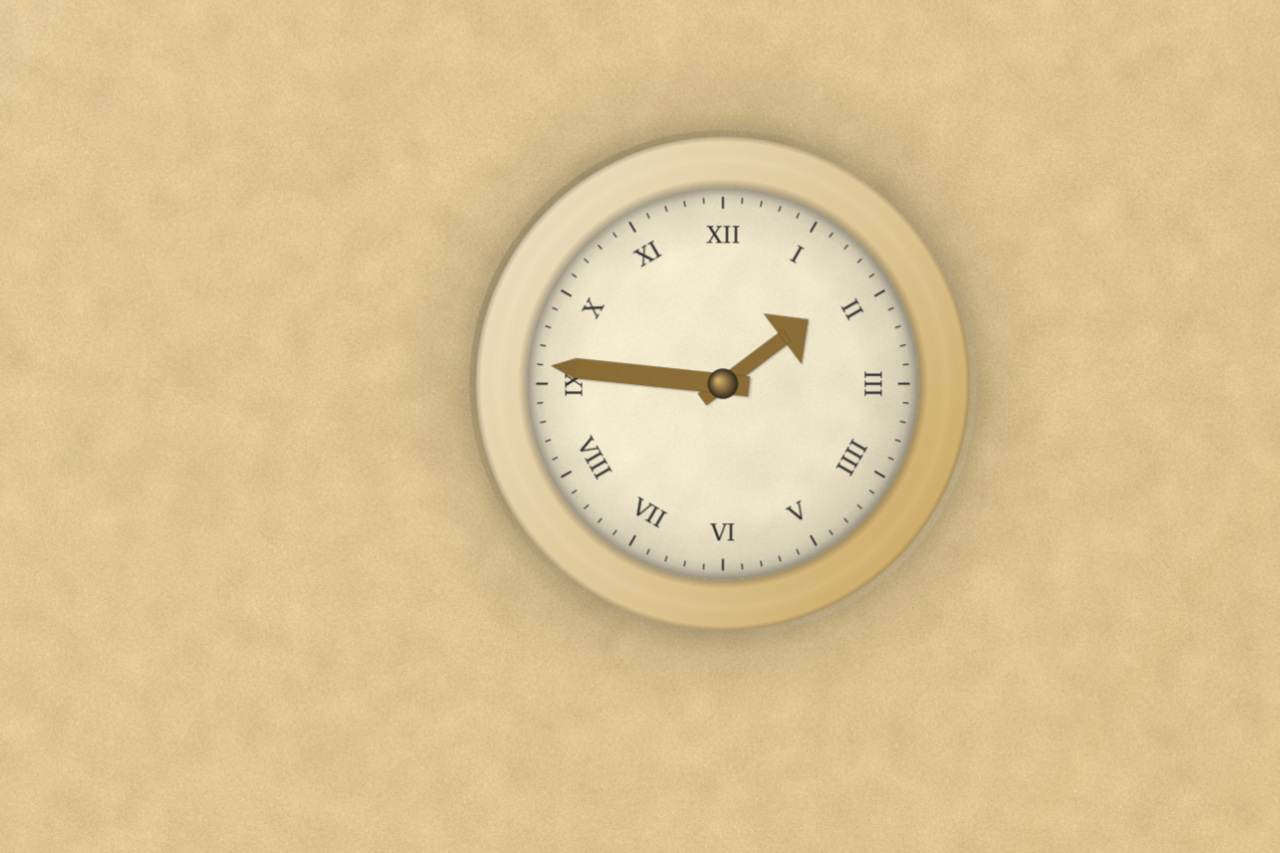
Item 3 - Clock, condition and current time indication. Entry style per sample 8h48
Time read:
1h46
